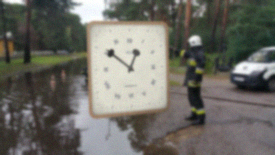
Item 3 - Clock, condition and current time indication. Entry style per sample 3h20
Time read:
12h51
